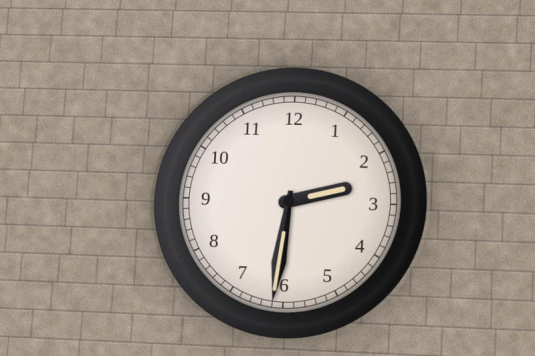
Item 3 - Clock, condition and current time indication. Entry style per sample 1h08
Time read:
2h31
